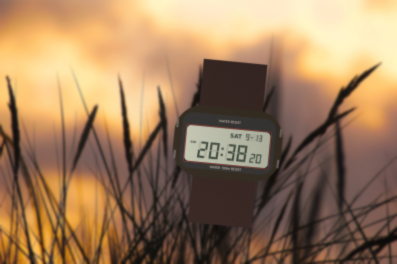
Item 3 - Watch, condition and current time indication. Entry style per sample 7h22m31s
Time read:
20h38m20s
